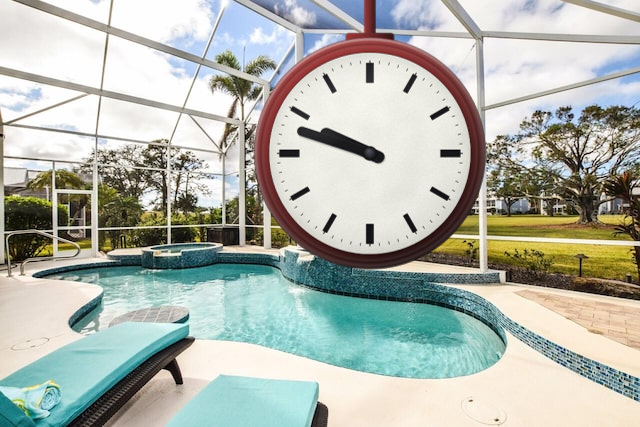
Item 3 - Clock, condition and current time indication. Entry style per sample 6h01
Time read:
9h48
